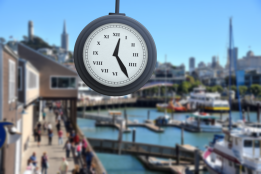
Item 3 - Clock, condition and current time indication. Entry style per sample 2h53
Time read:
12h25
